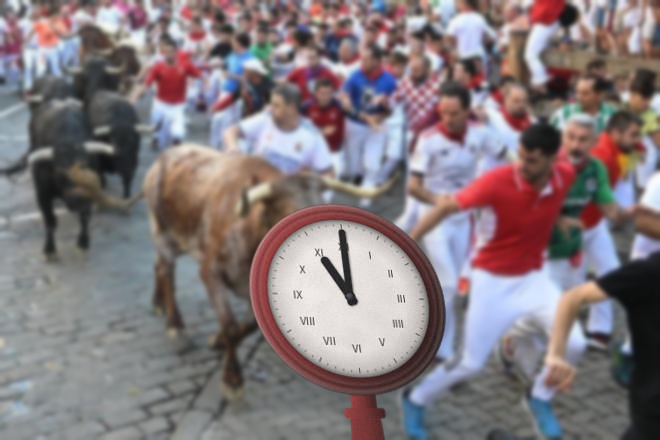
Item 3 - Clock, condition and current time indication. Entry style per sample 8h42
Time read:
11h00
